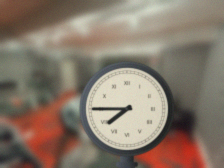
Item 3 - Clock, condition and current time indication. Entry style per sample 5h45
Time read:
7h45
